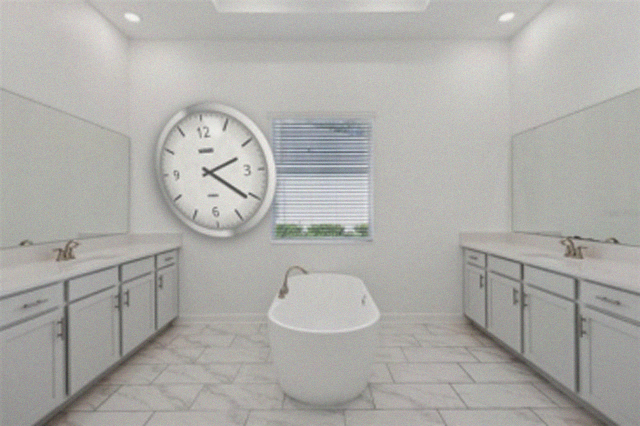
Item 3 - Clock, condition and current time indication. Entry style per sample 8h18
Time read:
2h21
